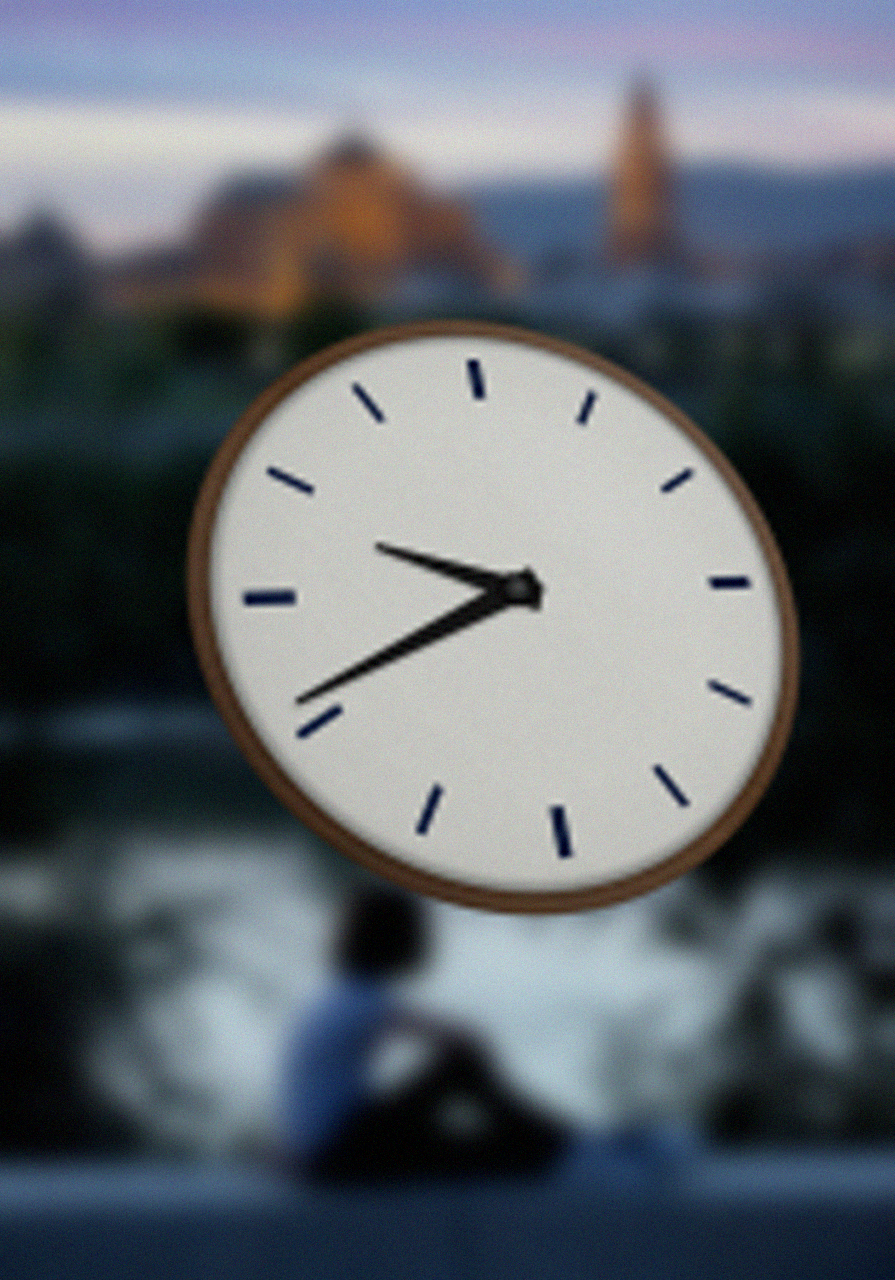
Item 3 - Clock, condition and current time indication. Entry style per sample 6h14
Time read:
9h41
